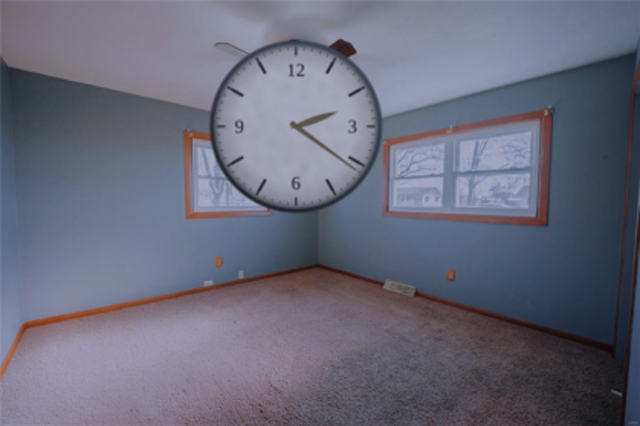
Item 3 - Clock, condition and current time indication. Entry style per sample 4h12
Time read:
2h21
